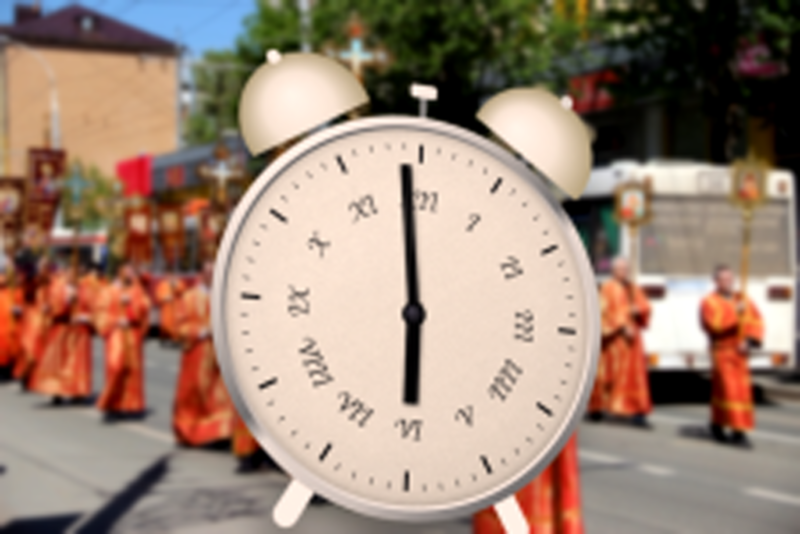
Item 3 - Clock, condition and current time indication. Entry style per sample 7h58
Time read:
5h59
